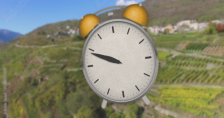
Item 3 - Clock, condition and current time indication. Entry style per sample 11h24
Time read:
9h49
